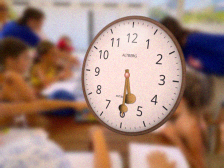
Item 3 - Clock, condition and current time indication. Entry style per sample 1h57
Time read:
5h30
